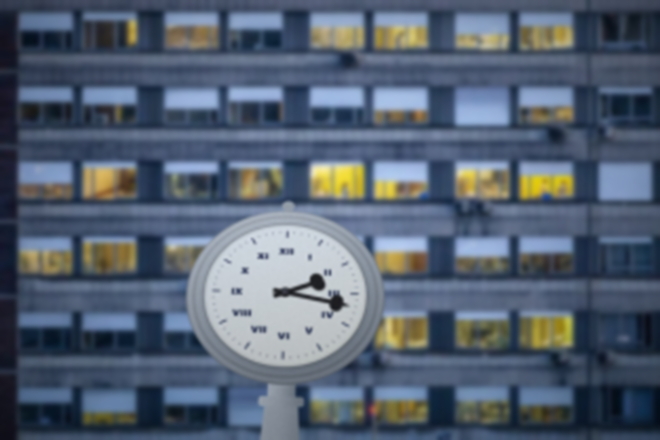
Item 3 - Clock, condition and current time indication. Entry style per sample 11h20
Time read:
2h17
